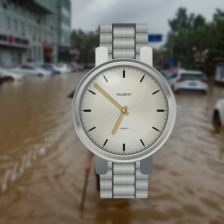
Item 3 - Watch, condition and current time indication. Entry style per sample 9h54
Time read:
6h52
